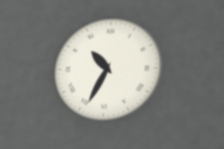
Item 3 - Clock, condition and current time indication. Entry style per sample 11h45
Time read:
10h34
